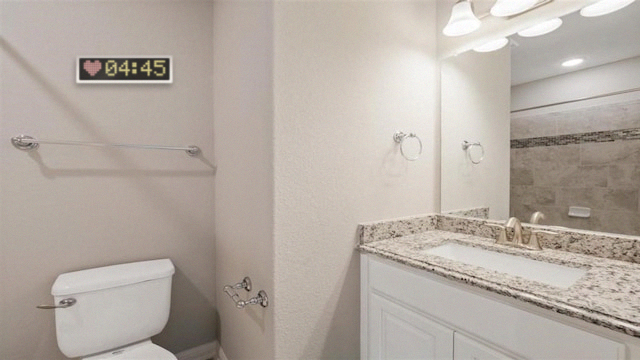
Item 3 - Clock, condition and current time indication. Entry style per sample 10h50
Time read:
4h45
